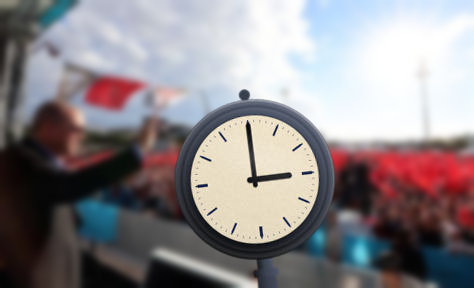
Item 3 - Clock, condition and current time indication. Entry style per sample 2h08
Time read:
3h00
